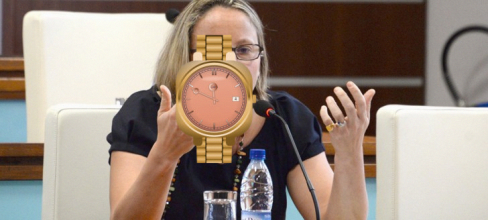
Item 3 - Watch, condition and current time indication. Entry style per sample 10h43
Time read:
11h49
